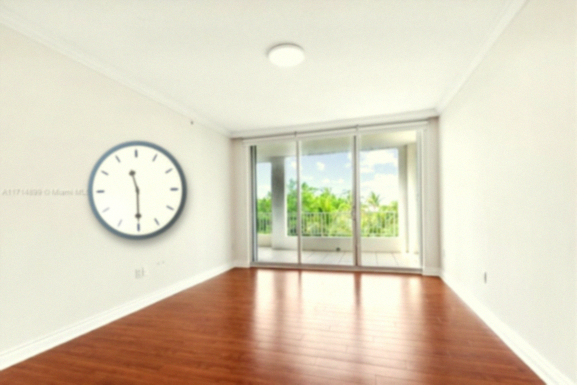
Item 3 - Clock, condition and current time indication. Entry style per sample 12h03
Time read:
11h30
